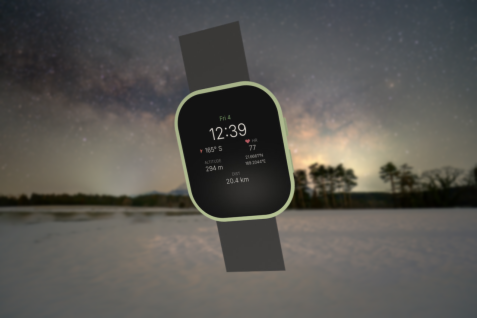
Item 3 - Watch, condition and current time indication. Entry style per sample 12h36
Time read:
12h39
